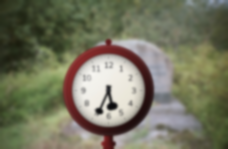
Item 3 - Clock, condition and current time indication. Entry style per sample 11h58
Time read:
5h34
